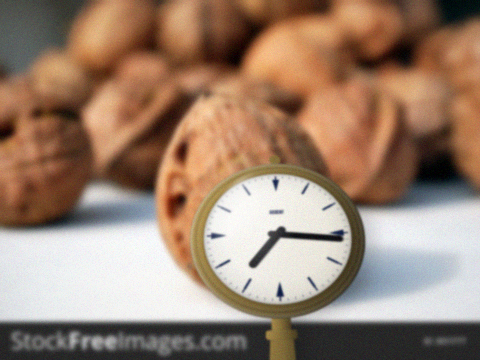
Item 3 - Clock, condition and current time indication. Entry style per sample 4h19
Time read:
7h16
